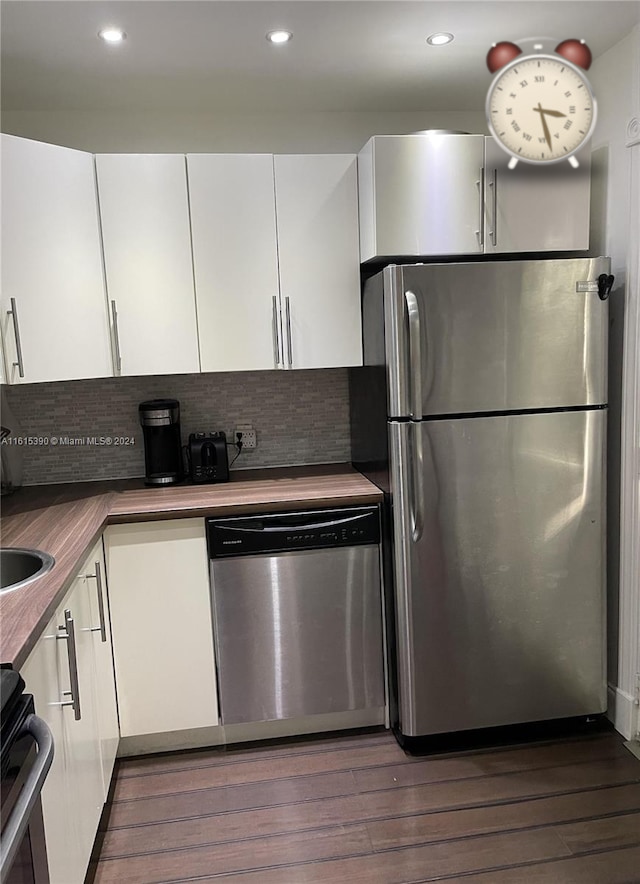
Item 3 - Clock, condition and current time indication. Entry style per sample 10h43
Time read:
3h28
